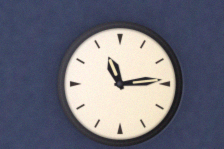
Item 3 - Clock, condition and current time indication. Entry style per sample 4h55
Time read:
11h14
